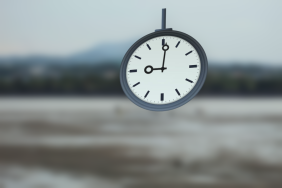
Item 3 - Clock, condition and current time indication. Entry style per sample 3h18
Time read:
9h01
